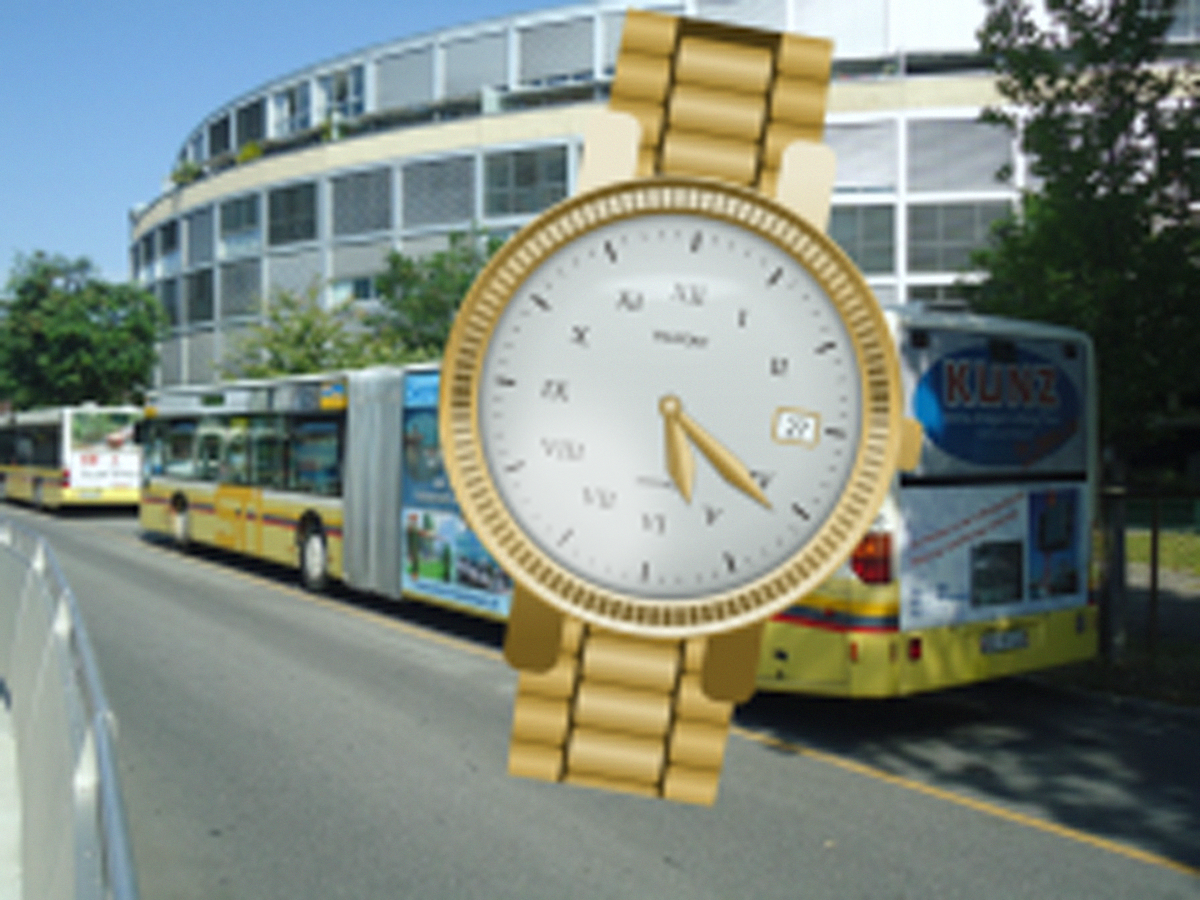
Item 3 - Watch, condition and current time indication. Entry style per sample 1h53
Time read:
5h21
